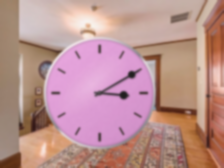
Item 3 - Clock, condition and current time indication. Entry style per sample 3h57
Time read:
3h10
